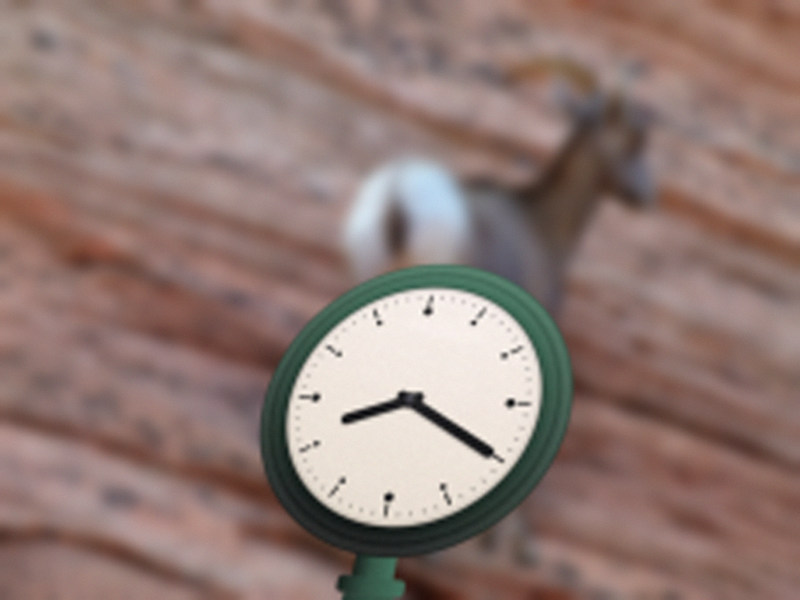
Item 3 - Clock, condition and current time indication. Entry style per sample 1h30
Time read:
8h20
